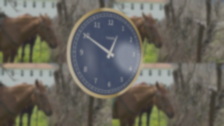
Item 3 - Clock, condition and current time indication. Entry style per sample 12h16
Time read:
12h50
